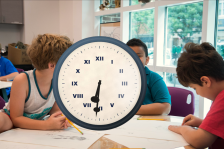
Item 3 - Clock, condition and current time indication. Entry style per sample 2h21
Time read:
6h31
